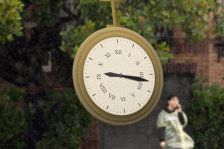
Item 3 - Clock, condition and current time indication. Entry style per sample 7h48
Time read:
9h17
